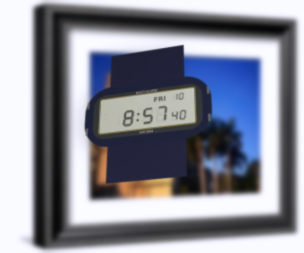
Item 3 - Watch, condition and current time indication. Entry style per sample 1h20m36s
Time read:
8h57m40s
